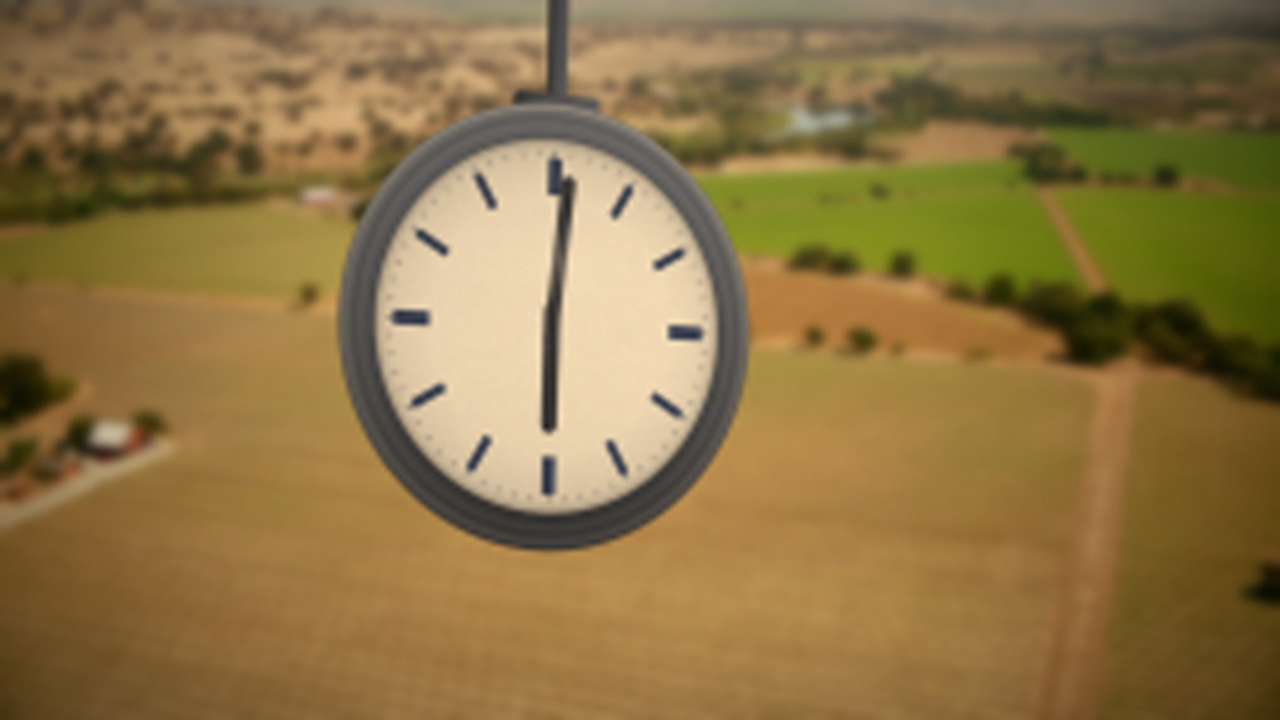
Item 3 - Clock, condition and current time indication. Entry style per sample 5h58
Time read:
6h01
